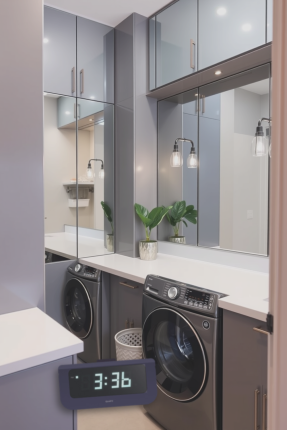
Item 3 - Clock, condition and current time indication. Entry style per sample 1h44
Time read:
3h36
